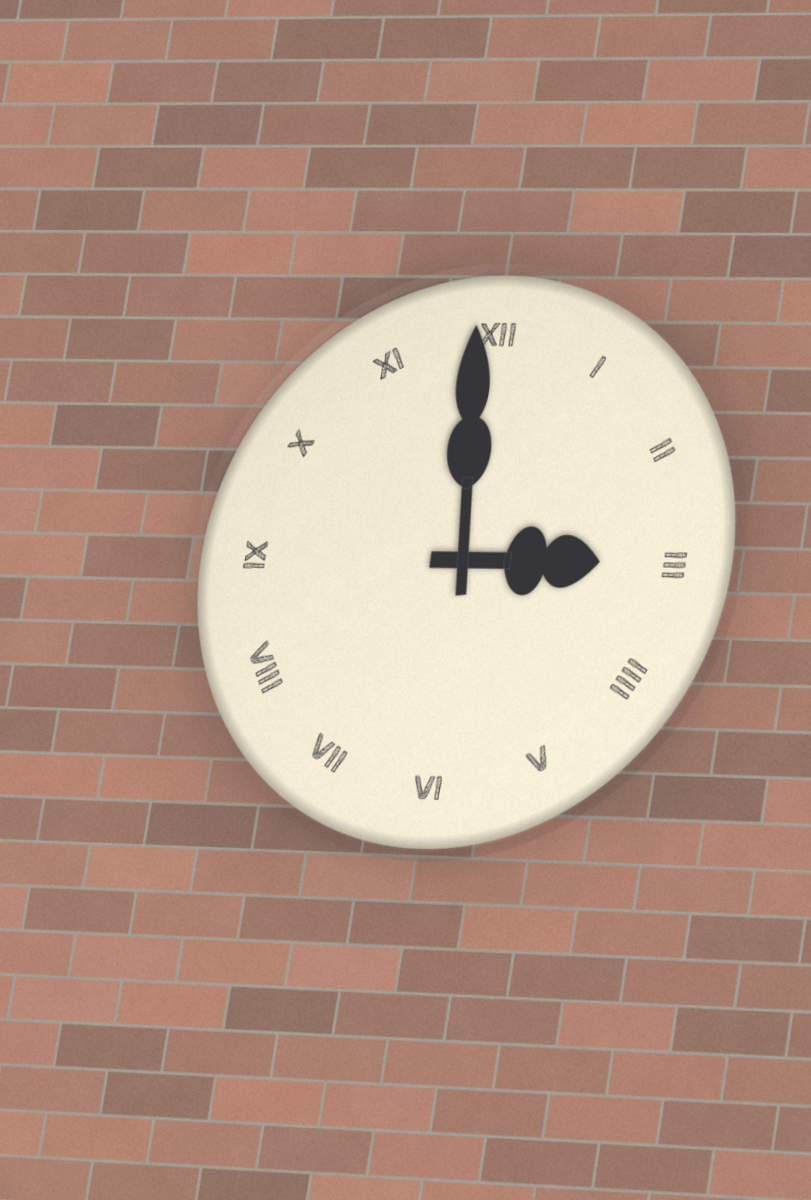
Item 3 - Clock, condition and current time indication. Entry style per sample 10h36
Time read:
2h59
